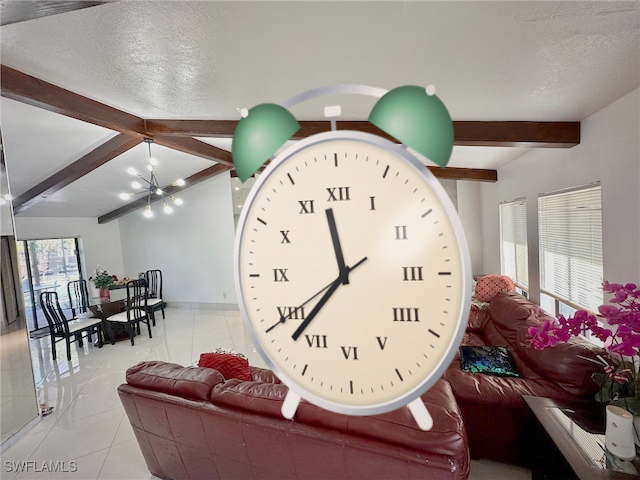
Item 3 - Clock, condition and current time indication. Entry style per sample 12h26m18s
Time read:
11h37m40s
